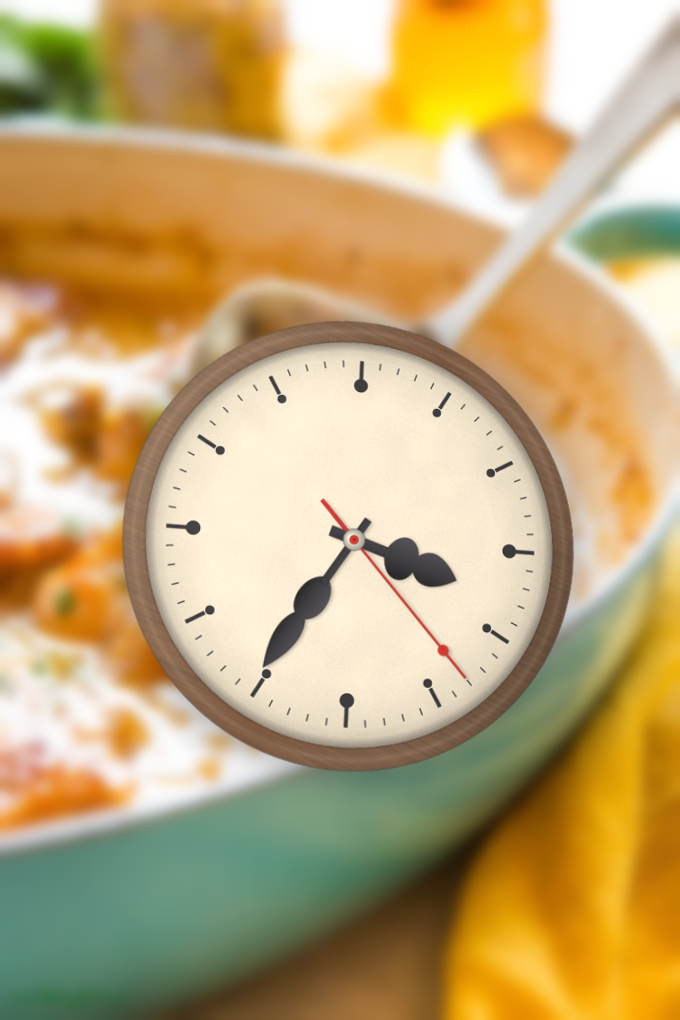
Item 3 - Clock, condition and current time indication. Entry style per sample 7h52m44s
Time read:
3h35m23s
